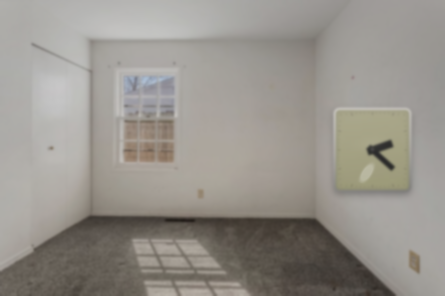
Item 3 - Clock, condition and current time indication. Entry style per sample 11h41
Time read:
2h22
